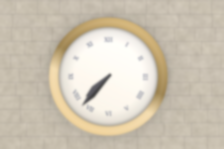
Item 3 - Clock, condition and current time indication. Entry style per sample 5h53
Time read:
7h37
